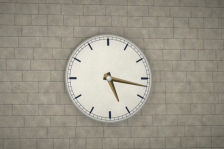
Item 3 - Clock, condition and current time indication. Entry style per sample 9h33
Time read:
5h17
